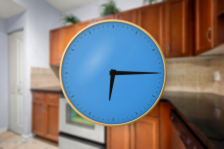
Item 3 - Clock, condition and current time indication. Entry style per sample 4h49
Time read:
6h15
